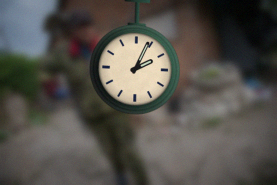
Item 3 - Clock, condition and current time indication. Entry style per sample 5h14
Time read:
2h04
